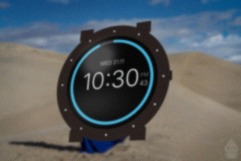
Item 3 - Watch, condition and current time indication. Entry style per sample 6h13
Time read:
10h30
